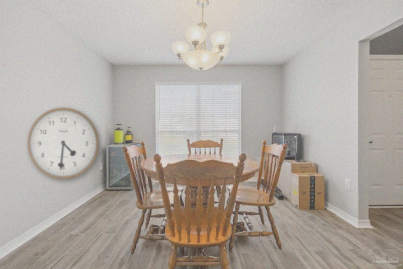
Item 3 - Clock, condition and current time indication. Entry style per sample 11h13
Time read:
4h31
